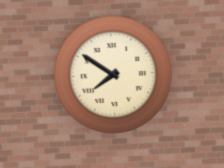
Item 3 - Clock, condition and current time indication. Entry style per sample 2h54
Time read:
7h51
